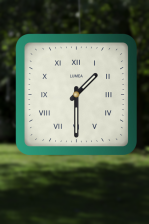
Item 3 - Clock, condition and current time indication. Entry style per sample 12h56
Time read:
1h30
